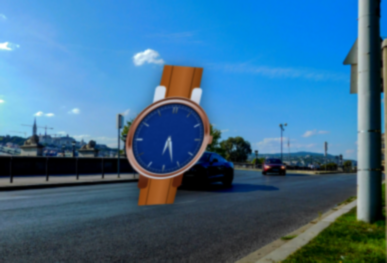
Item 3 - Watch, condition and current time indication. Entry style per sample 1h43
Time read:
6h27
